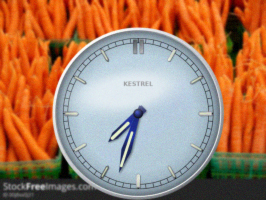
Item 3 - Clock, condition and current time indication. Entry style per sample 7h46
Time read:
7h33
